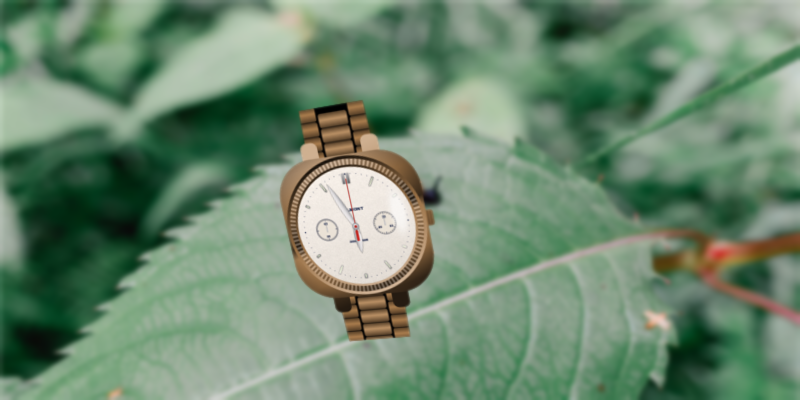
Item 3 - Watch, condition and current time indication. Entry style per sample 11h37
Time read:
5h56
